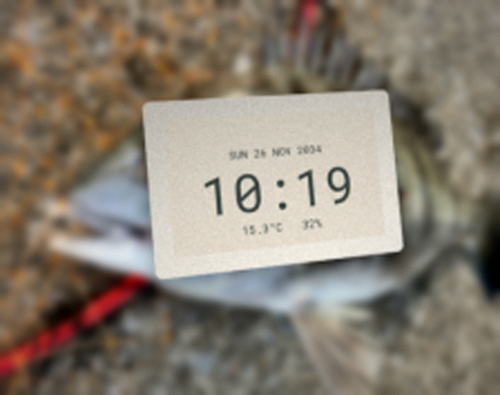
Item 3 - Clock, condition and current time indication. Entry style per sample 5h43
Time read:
10h19
